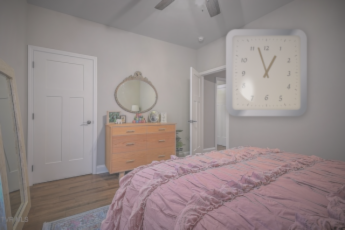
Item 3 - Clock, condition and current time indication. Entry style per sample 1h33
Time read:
12h57
